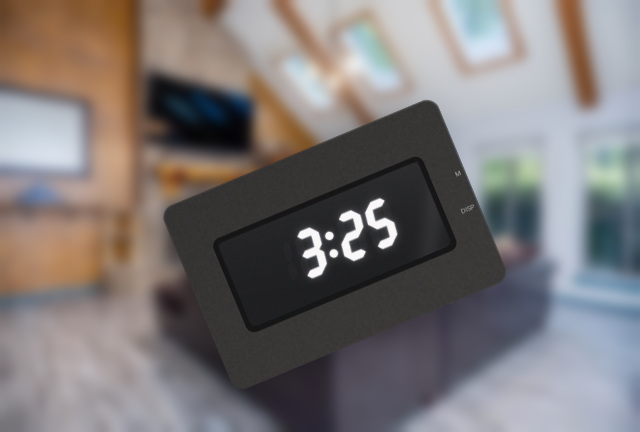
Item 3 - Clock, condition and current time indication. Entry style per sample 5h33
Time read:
3h25
